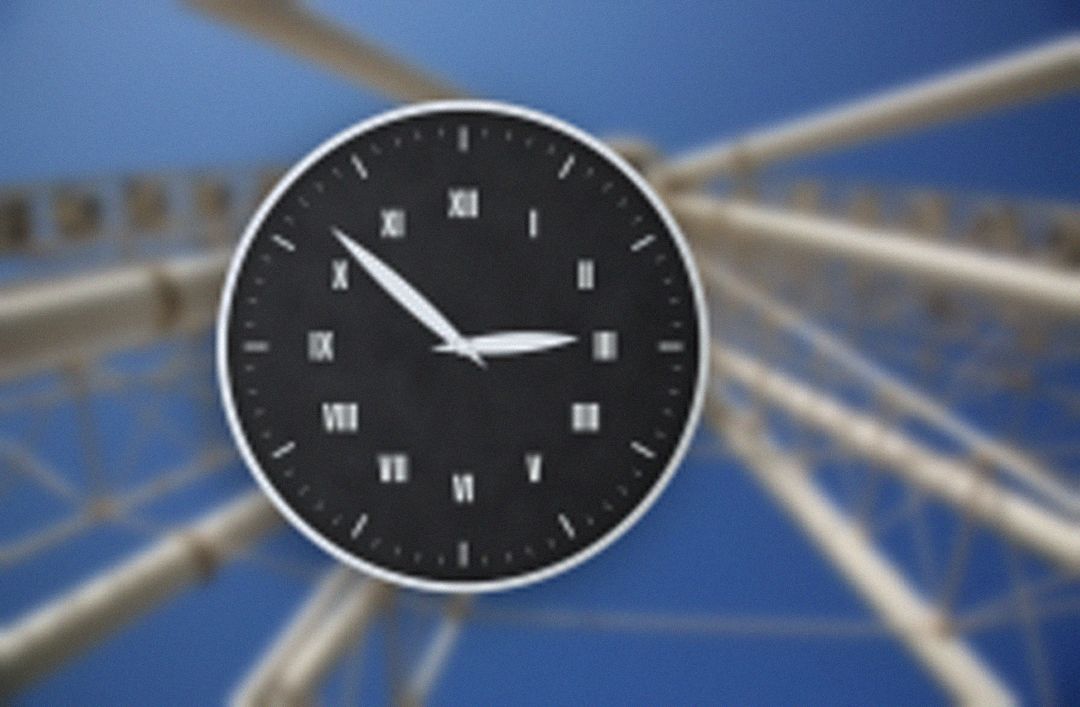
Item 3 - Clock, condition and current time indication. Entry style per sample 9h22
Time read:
2h52
